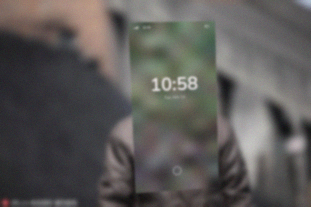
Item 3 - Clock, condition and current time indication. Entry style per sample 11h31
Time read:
10h58
